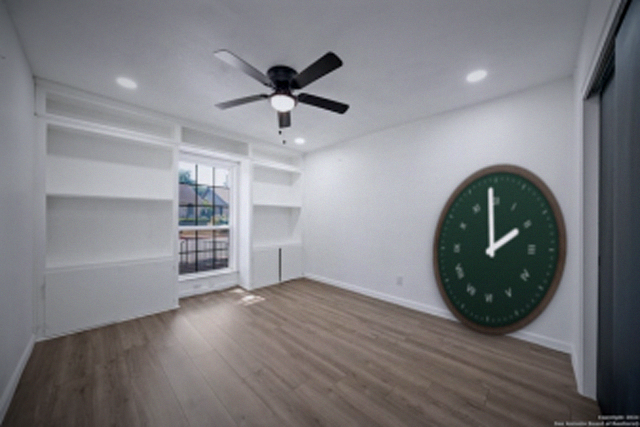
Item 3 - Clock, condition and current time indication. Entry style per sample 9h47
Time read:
1h59
